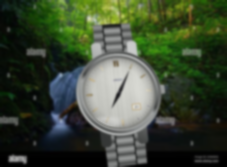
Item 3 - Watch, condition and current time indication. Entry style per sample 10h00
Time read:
7h05
